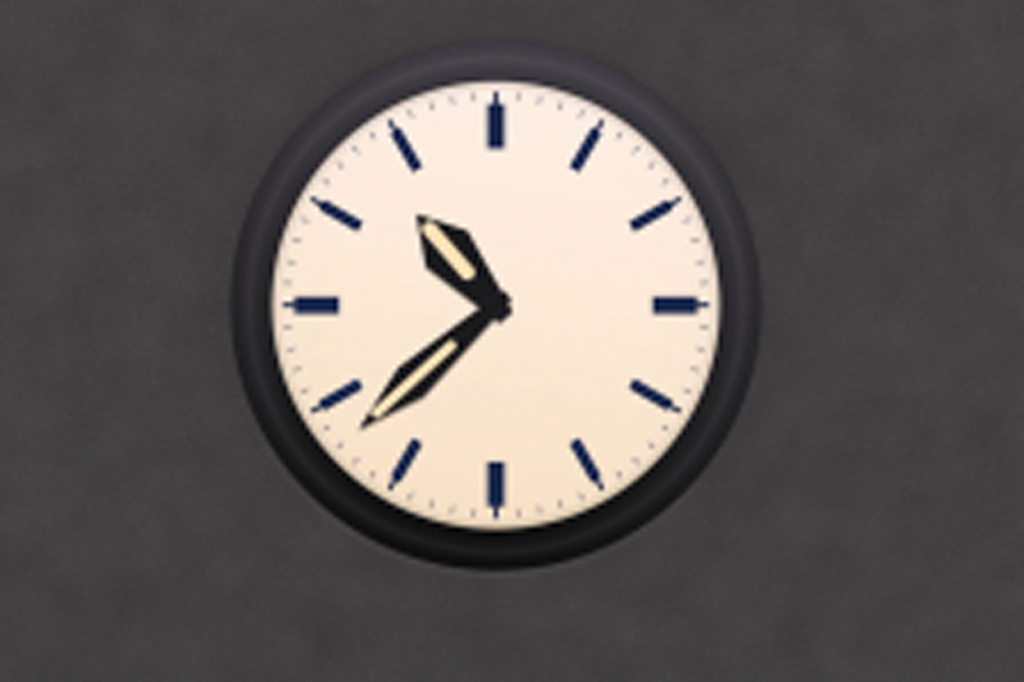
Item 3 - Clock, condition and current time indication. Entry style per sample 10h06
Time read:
10h38
